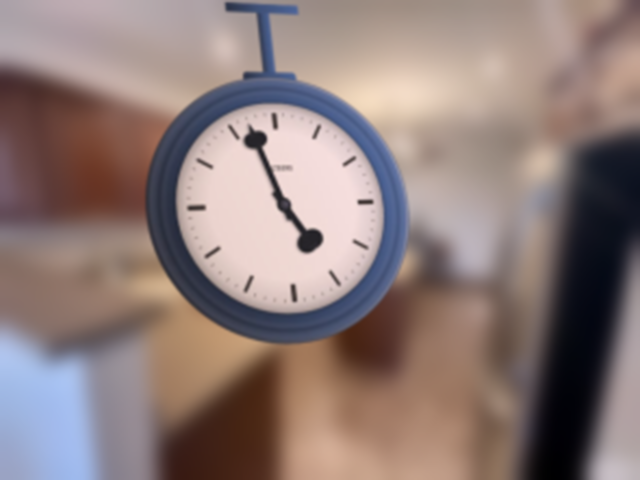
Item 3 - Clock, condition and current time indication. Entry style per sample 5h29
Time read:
4h57
